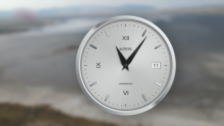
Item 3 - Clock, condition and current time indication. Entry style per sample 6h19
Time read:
11h06
